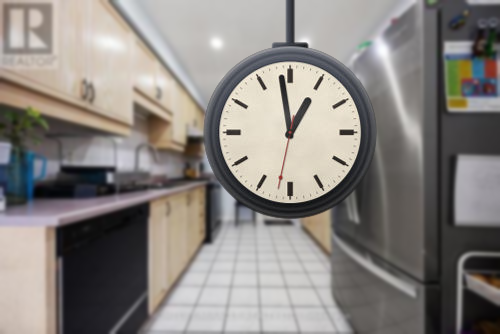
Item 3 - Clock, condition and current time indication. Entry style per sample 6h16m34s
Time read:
12h58m32s
